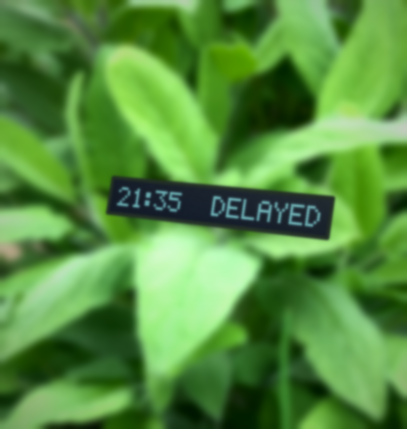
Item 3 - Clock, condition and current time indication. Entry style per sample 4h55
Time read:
21h35
